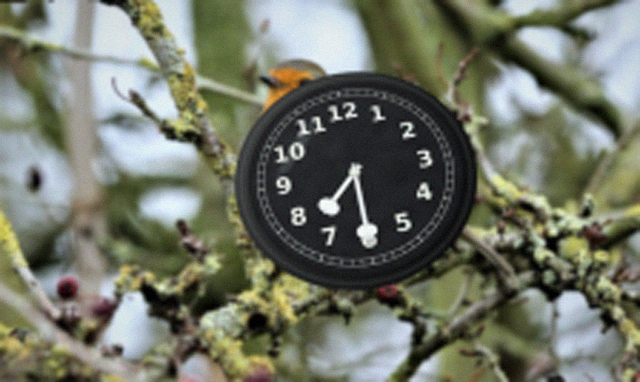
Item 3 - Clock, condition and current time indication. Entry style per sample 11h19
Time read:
7h30
